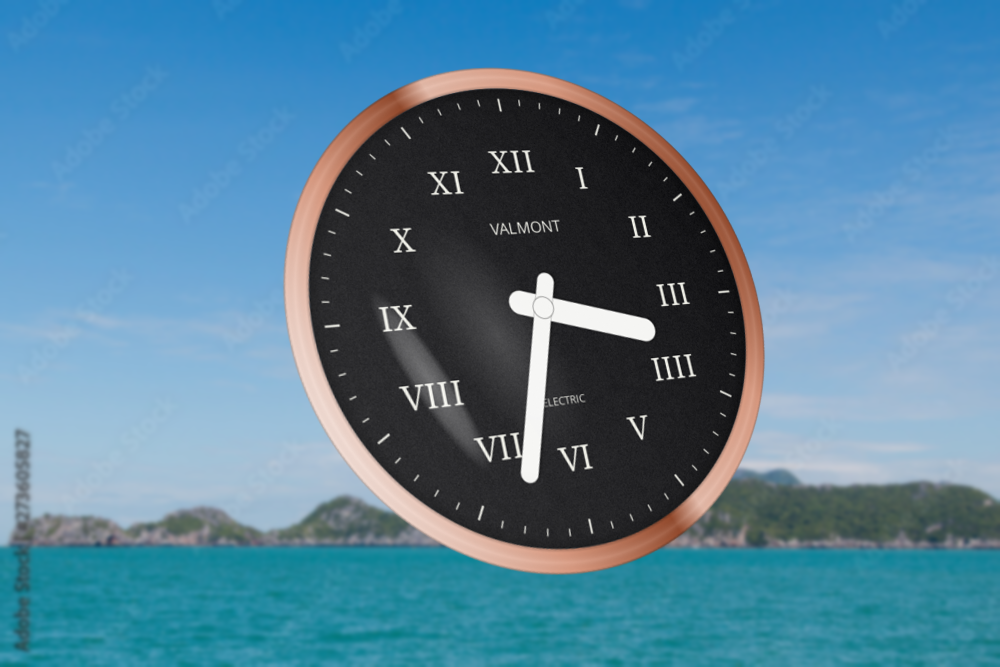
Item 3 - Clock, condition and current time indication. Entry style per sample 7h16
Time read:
3h33
